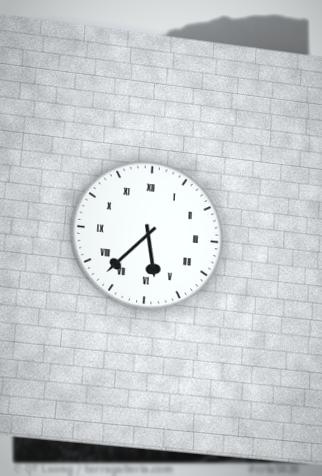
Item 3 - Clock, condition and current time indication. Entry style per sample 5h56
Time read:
5h37
